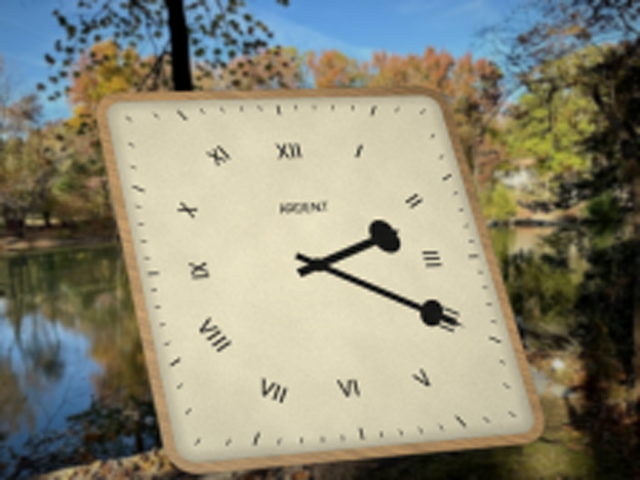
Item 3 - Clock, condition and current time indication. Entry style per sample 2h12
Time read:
2h20
